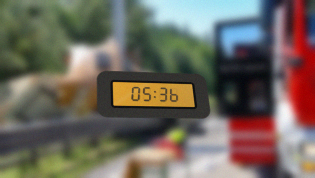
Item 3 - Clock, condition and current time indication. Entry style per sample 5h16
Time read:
5h36
